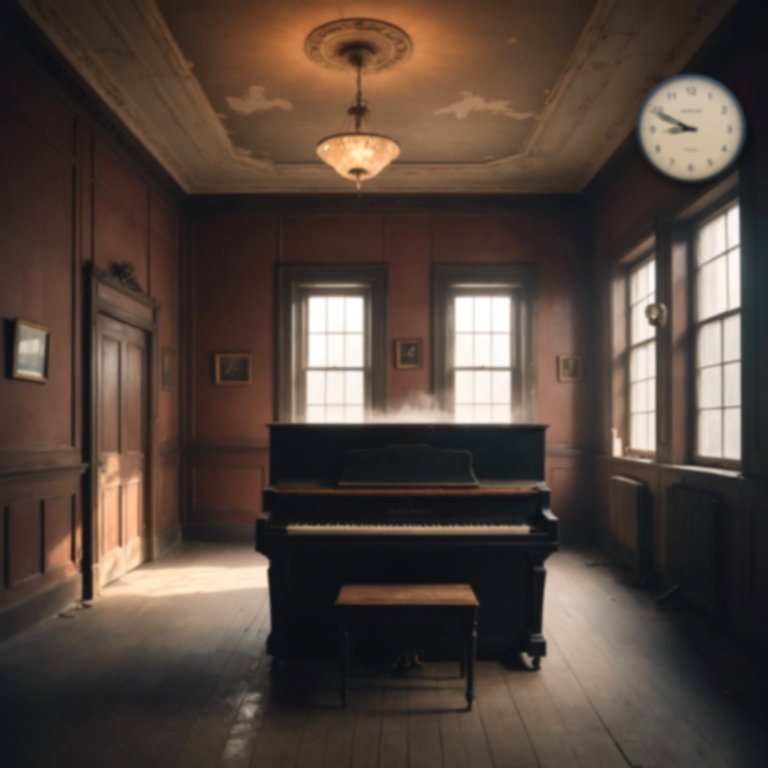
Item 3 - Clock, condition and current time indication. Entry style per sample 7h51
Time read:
8h49
